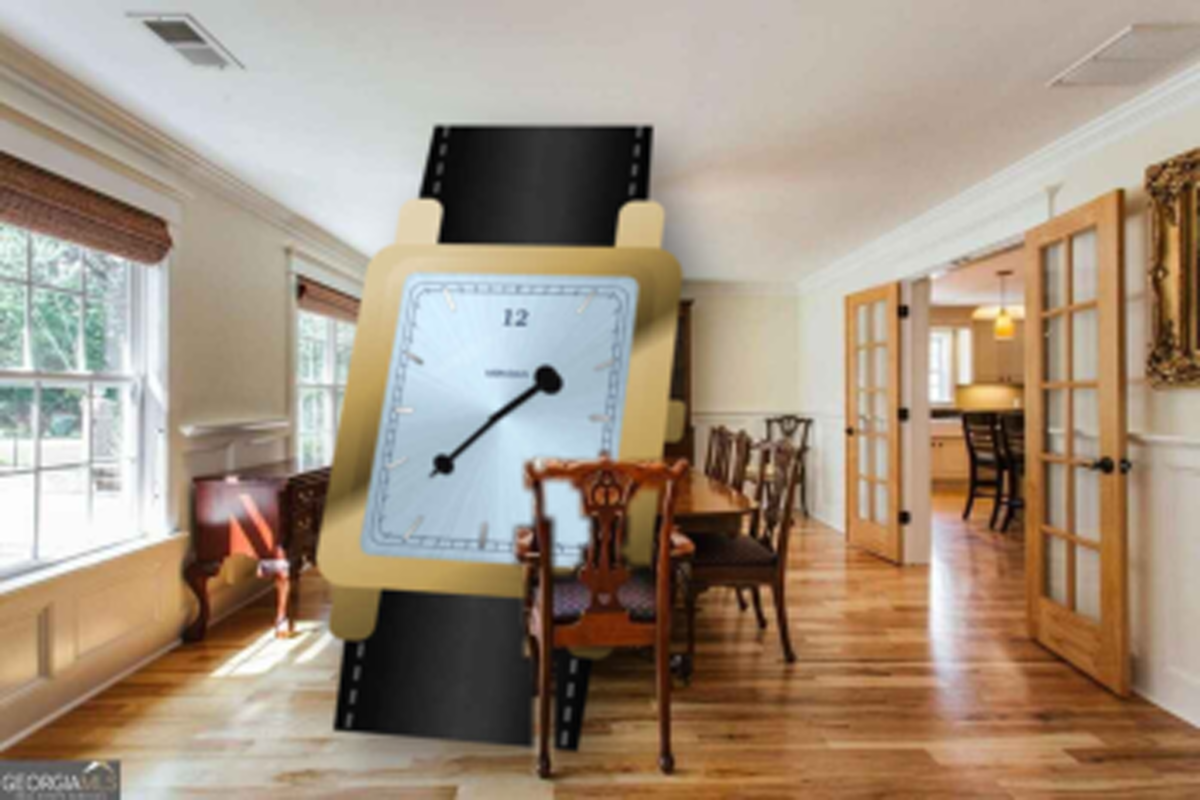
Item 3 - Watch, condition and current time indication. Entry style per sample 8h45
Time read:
1h37
